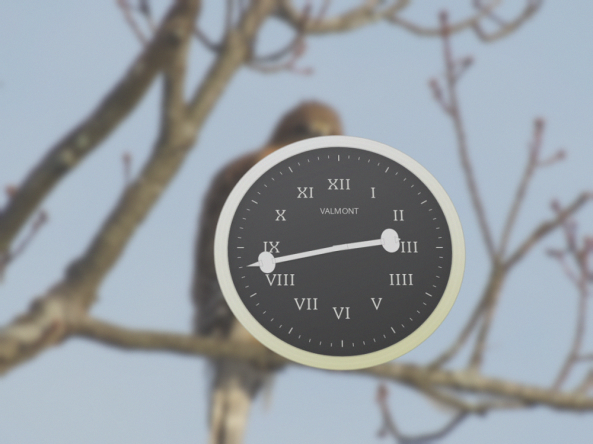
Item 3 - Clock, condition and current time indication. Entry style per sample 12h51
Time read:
2h43
